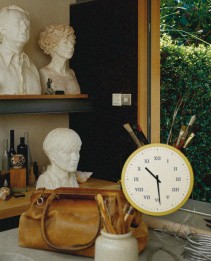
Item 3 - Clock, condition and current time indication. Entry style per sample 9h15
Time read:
10h29
